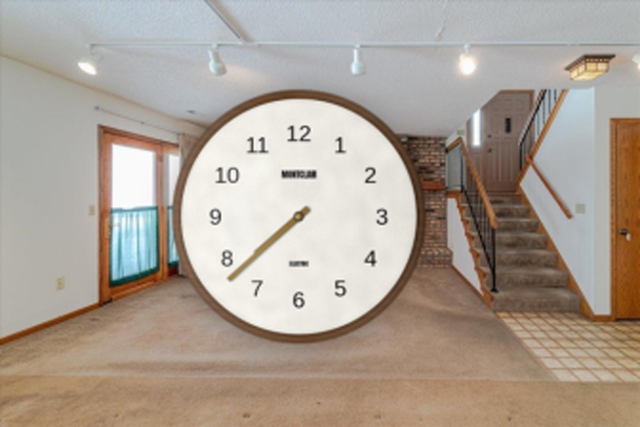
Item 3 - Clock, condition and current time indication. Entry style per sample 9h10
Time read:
7h38
